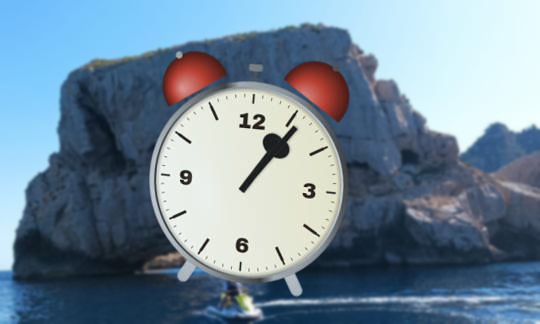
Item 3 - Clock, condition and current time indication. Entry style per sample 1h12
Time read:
1h06
